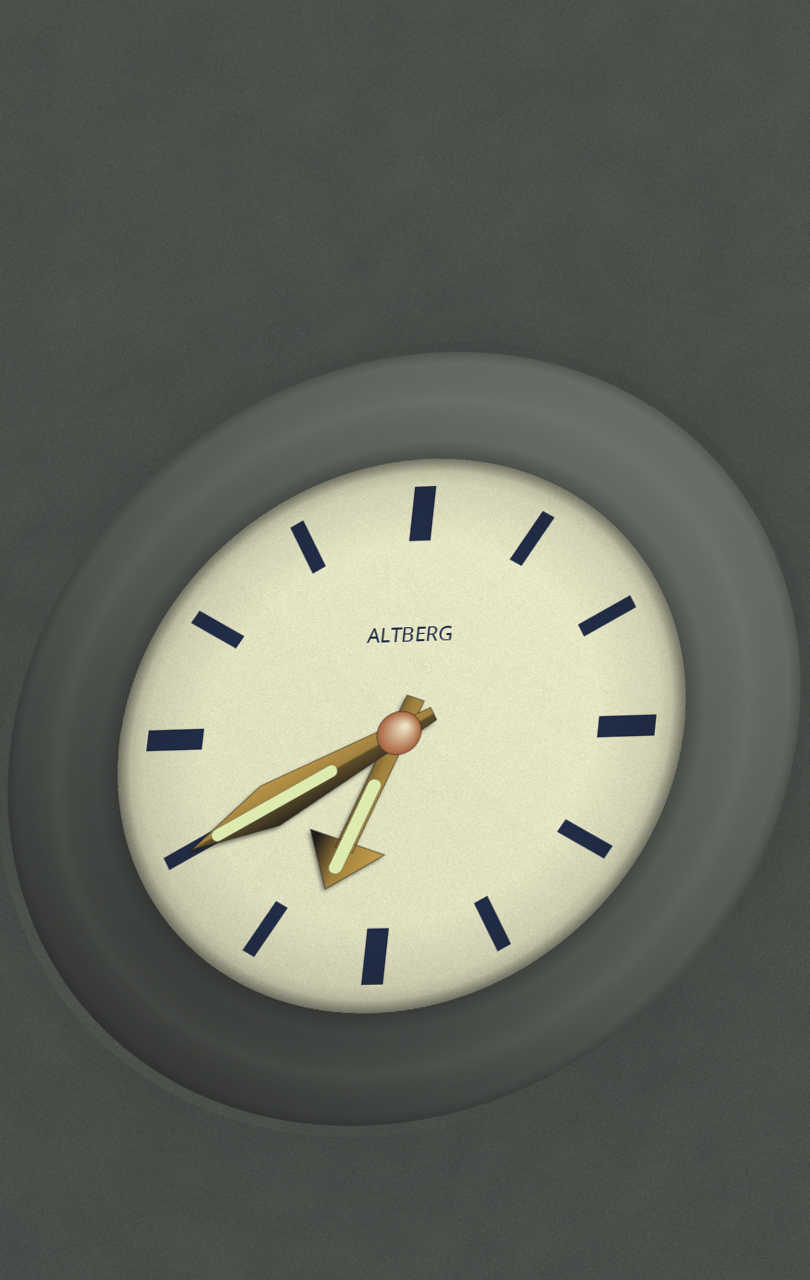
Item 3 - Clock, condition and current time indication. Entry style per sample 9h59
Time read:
6h40
